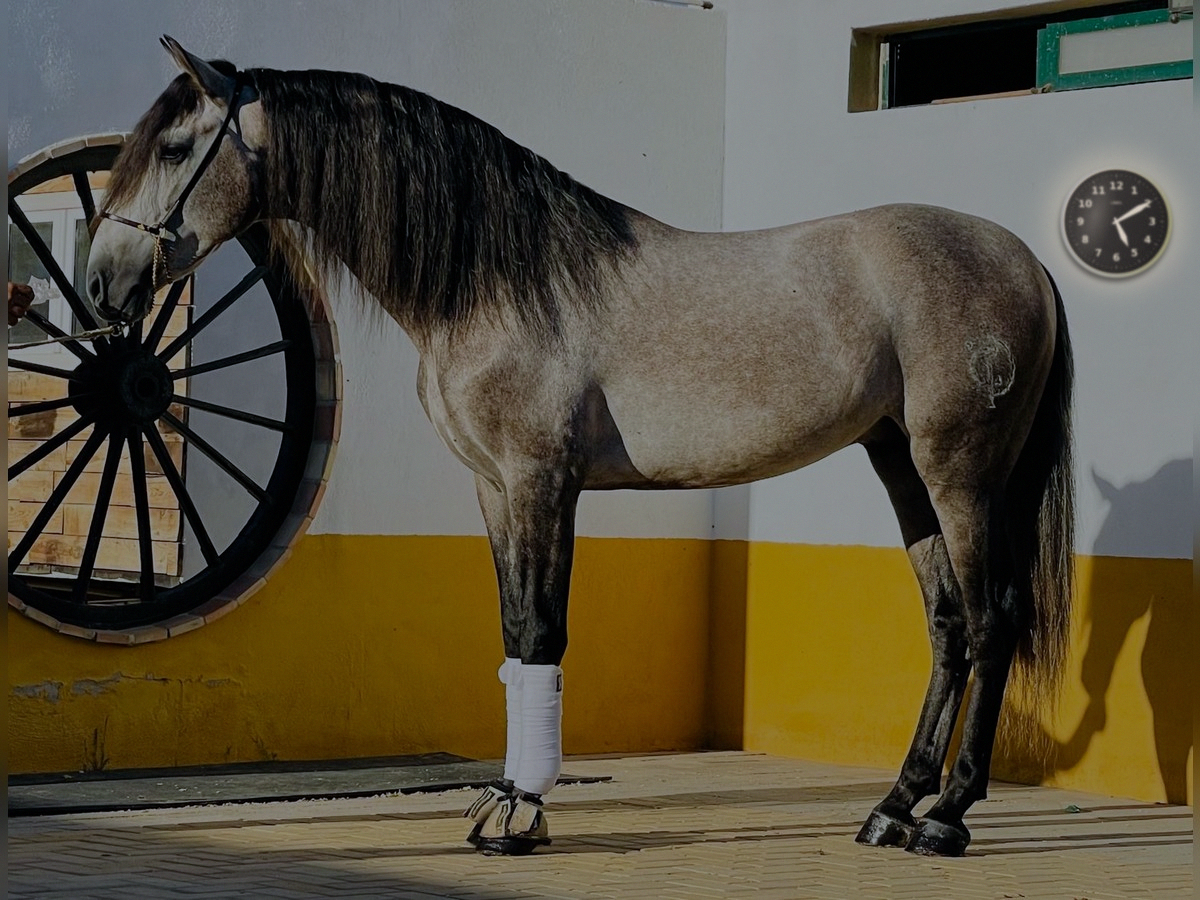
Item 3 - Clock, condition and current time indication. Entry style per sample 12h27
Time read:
5h10
